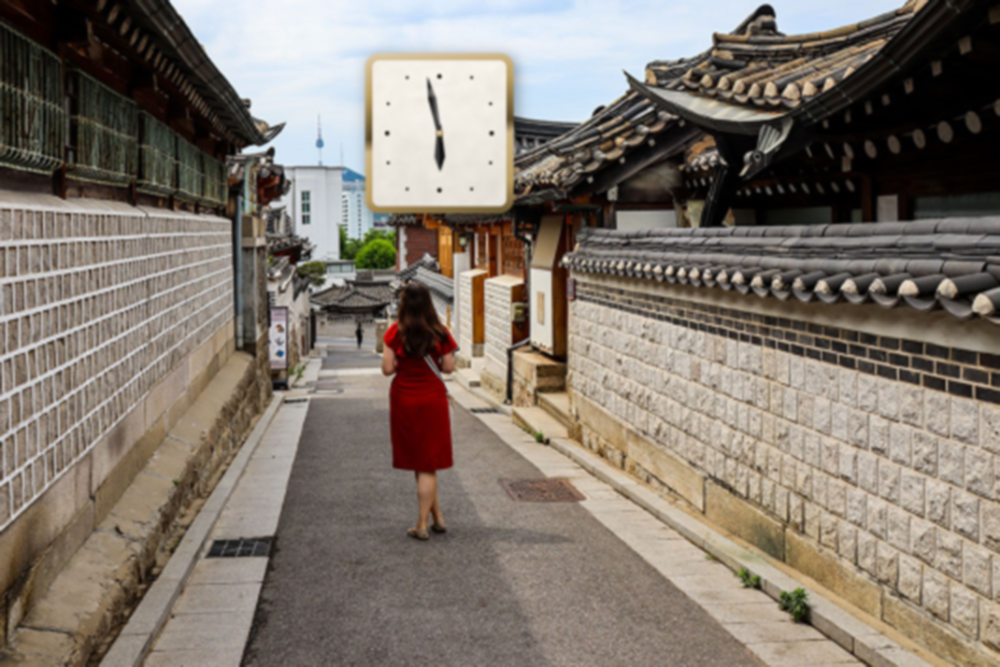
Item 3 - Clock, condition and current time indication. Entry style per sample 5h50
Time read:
5h58
